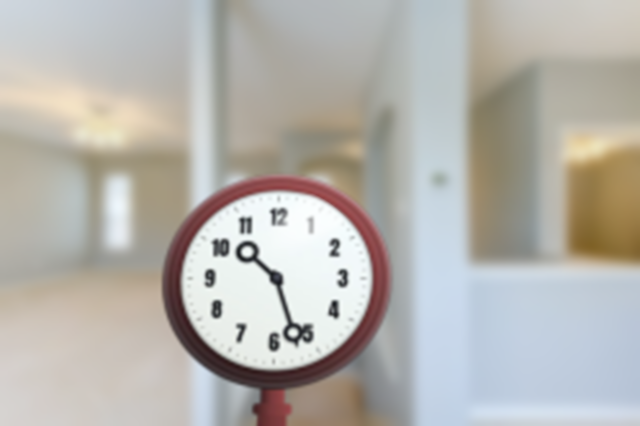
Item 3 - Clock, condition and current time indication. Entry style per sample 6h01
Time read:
10h27
